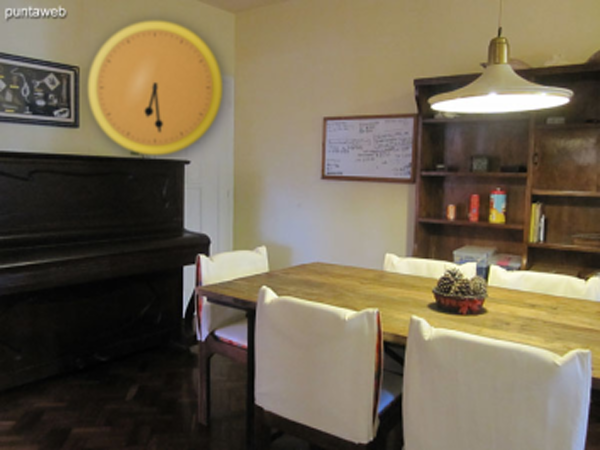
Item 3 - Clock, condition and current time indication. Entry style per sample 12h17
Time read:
6h29
